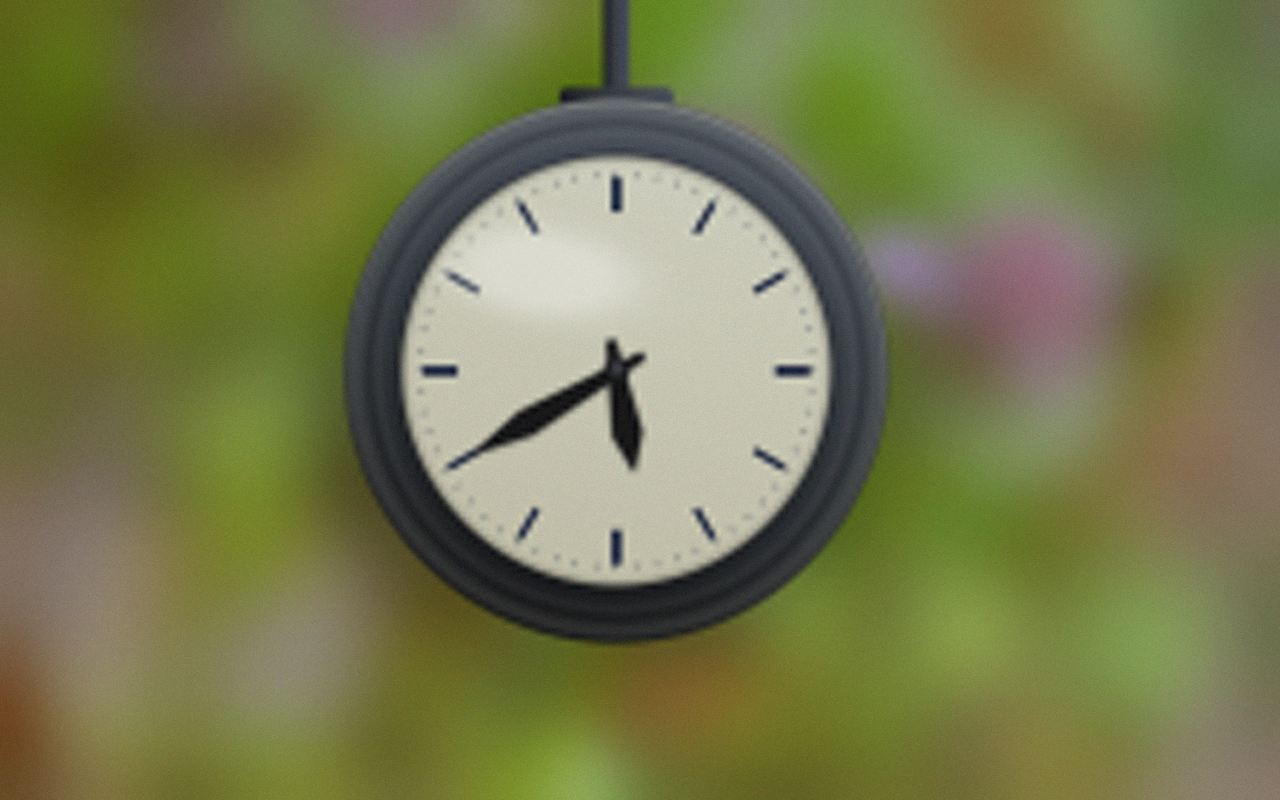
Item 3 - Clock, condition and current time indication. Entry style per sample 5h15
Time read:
5h40
